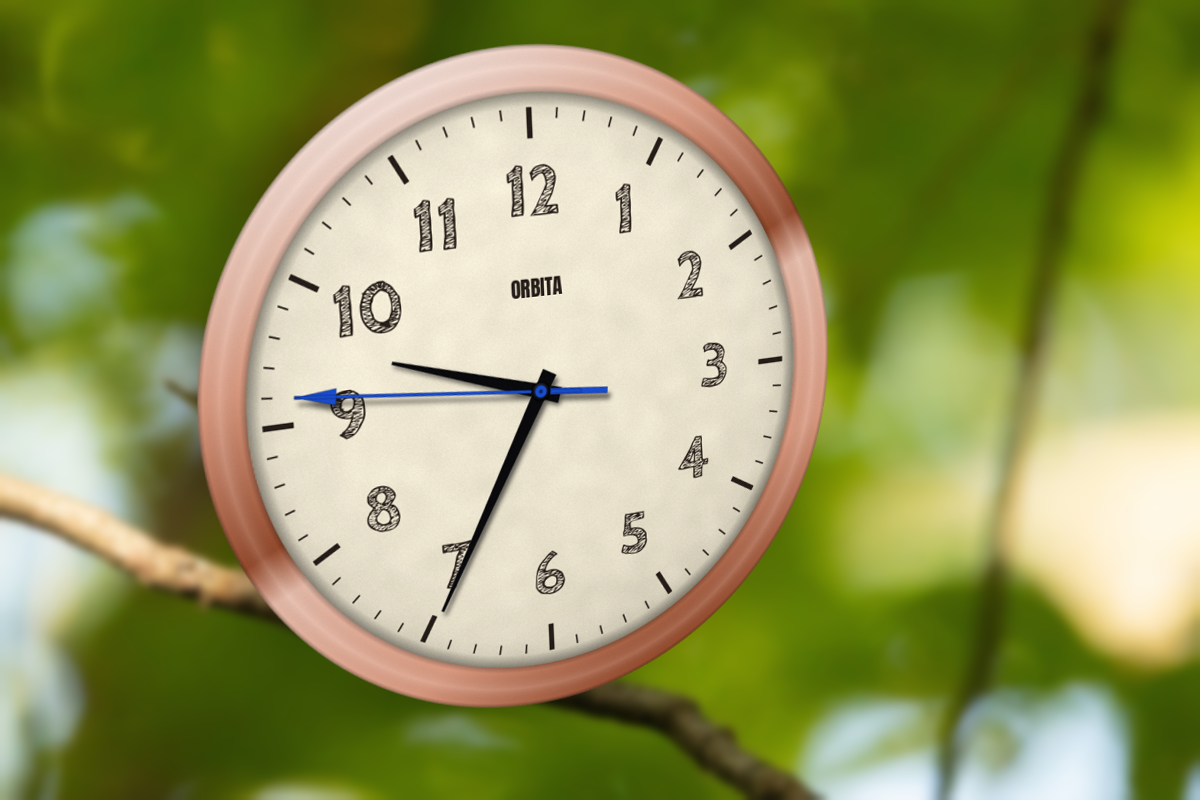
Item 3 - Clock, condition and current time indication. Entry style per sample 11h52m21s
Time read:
9h34m46s
